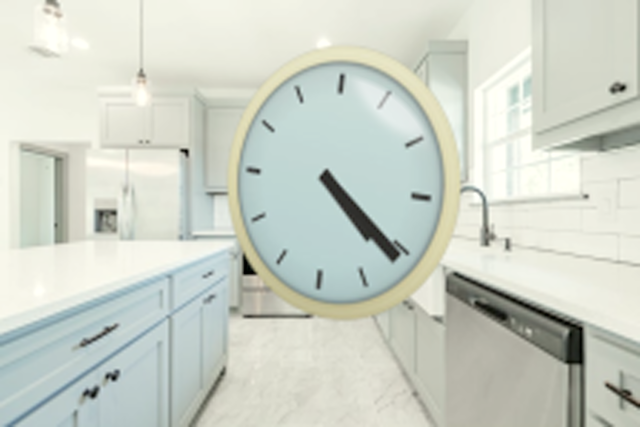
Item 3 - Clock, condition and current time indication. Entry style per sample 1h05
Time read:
4h21
